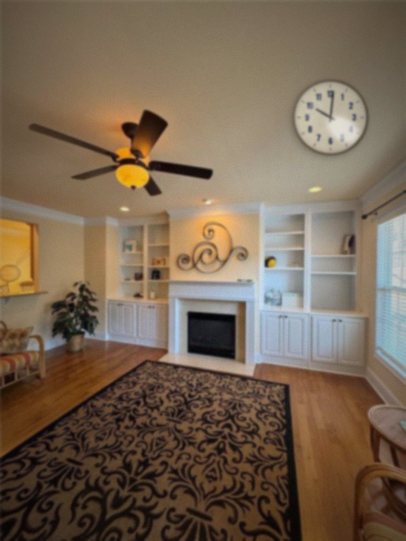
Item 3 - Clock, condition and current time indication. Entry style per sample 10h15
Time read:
10h01
